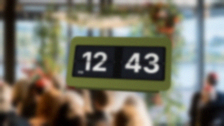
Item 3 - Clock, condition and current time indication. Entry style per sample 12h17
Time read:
12h43
